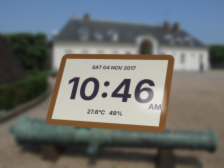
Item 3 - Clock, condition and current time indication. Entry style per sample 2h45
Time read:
10h46
